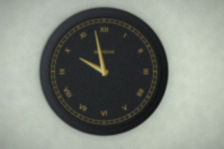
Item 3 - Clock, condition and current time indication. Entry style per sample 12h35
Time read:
9h58
